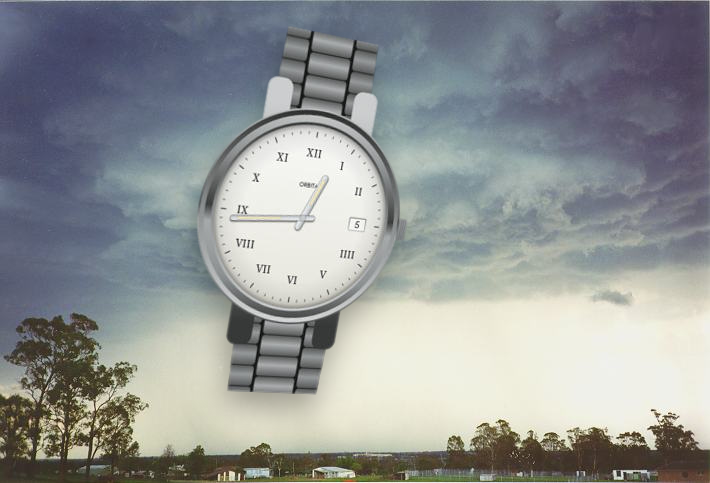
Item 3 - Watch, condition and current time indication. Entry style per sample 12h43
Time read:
12h44
